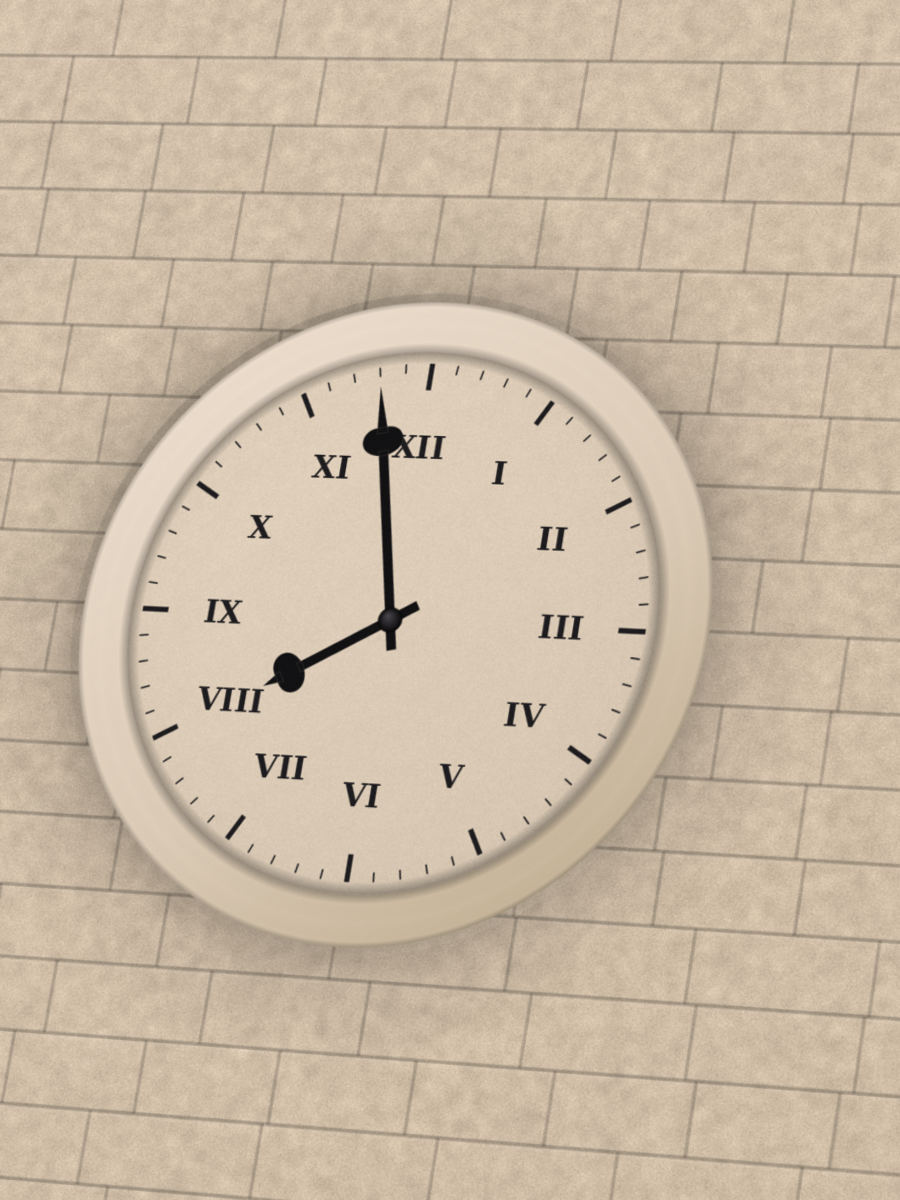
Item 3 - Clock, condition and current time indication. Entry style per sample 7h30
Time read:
7h58
